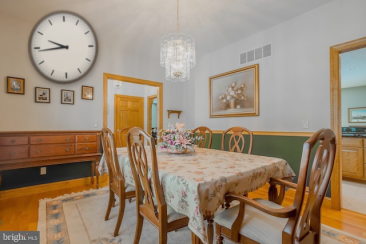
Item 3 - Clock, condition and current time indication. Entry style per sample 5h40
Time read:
9h44
